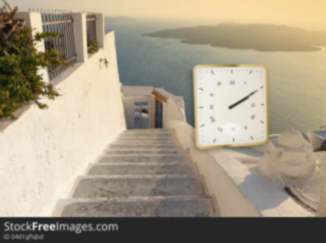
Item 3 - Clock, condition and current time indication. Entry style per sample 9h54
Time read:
2h10
